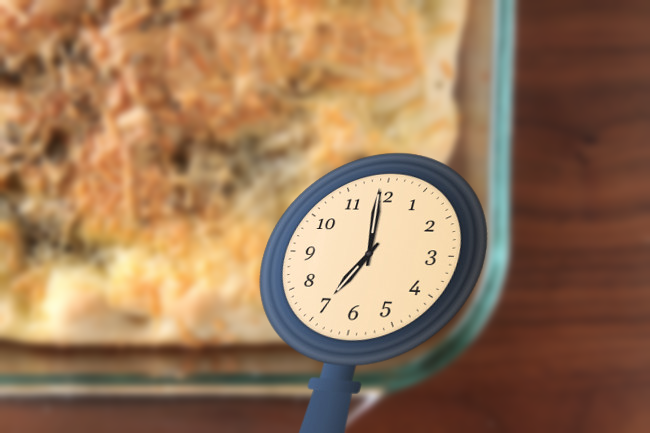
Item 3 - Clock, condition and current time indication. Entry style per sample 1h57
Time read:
6h59
